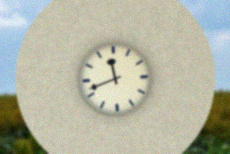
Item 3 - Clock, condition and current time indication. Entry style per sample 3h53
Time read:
11h42
